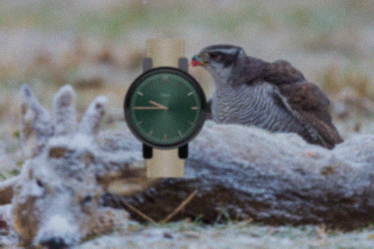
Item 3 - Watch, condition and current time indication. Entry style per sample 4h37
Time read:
9h45
